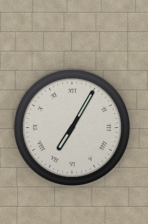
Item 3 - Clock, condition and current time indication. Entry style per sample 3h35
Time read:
7h05
